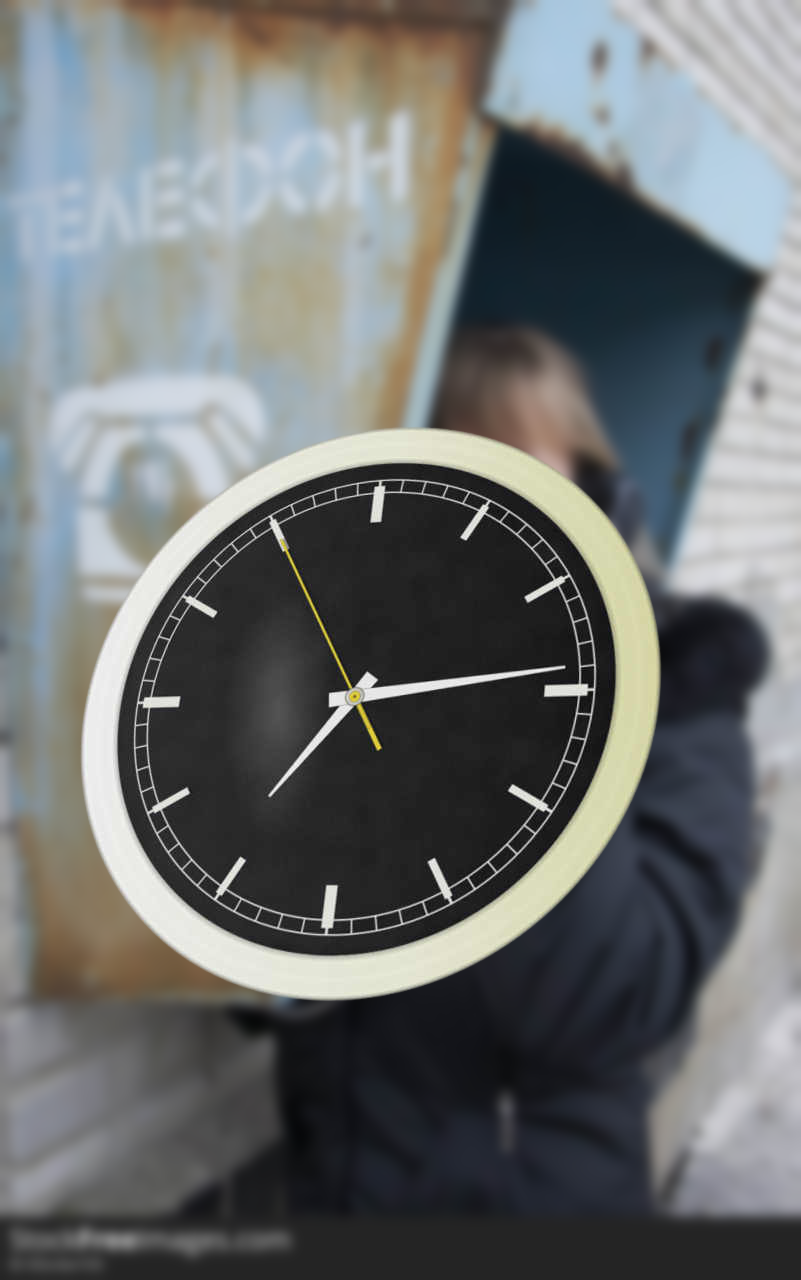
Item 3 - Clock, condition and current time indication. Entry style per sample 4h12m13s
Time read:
7h13m55s
